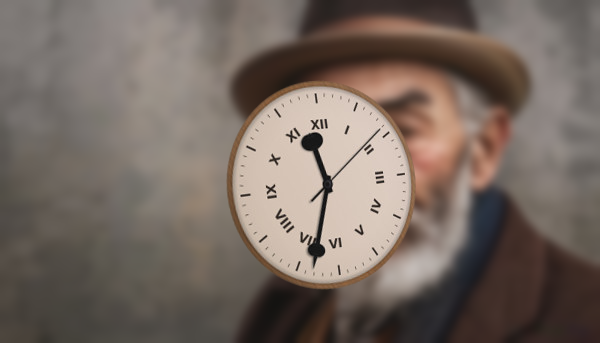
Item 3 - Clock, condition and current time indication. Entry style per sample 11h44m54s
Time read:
11h33m09s
